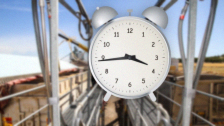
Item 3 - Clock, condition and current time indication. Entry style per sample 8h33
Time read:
3h44
